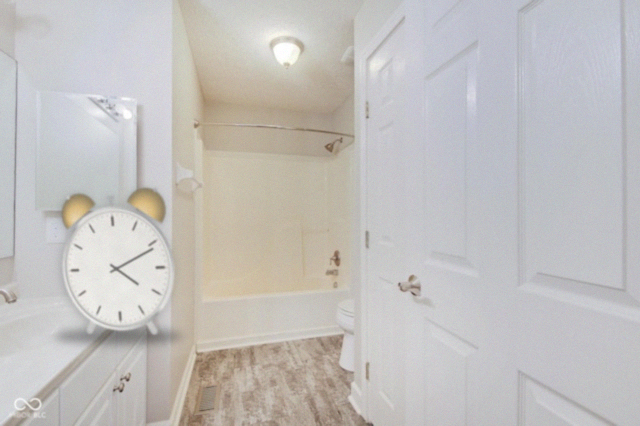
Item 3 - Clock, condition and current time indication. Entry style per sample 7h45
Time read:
4h11
